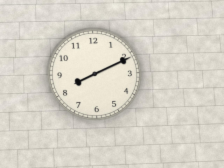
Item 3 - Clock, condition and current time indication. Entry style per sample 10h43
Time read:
8h11
